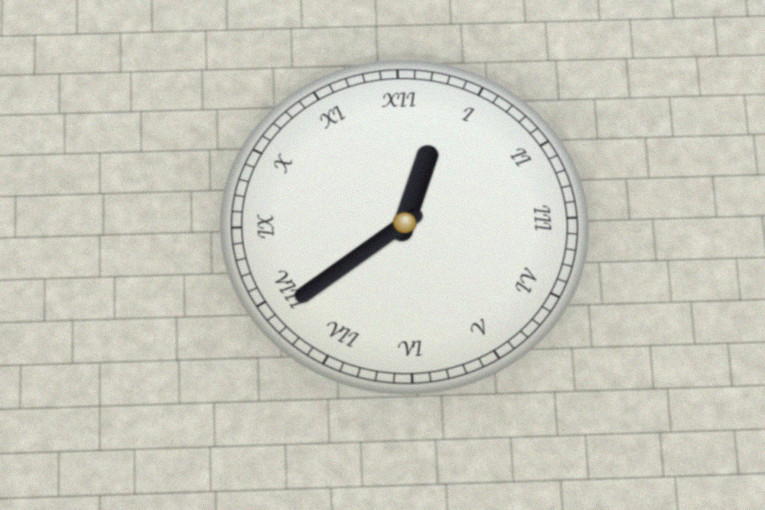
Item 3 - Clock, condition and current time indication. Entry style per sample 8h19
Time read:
12h39
